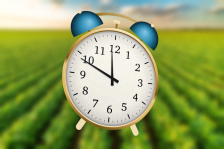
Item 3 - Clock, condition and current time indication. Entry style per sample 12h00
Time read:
11h49
